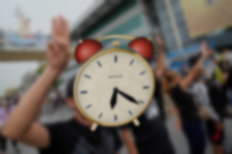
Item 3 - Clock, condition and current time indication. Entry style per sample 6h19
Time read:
6h21
